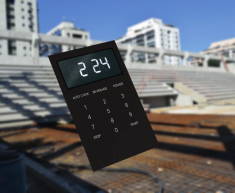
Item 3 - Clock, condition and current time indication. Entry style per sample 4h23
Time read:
2h24
